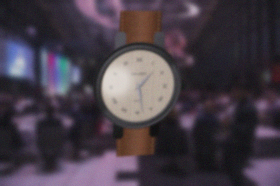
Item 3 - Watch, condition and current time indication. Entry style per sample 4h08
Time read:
1h28
